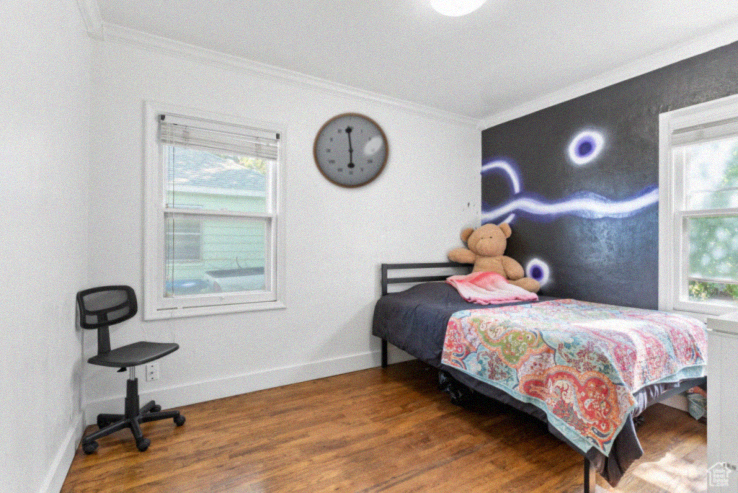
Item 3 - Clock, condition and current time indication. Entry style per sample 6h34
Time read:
5h59
